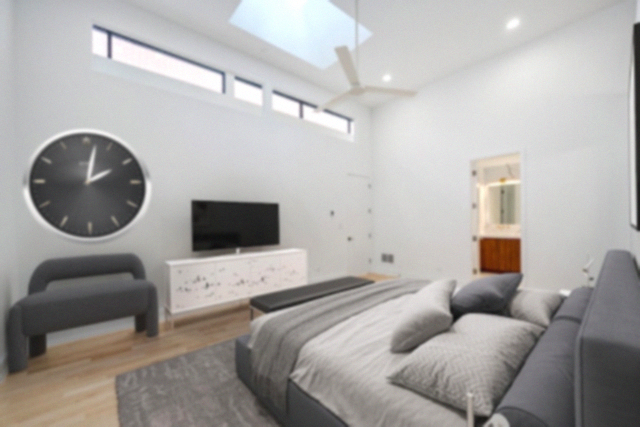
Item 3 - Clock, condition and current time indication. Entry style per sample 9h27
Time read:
2h02
